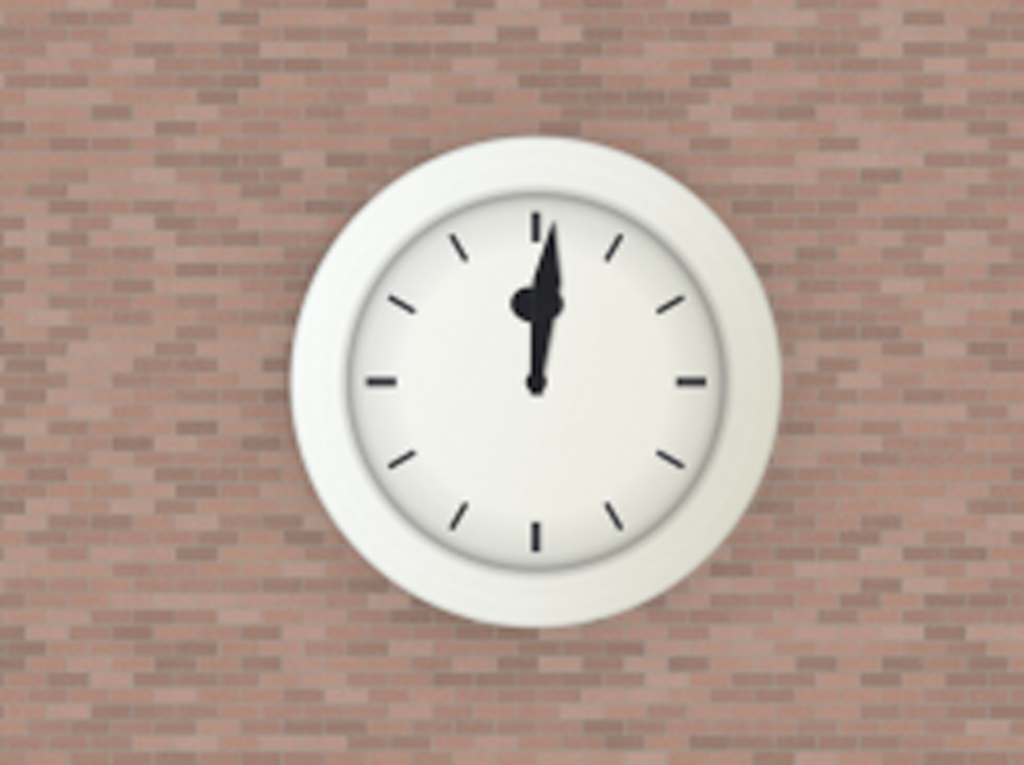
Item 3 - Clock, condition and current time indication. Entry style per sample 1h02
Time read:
12h01
